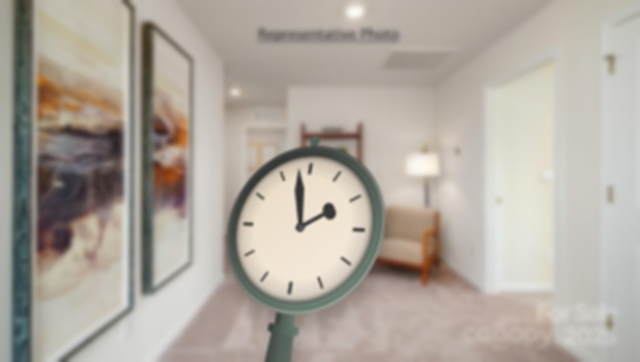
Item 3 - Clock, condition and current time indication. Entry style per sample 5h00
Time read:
1h58
